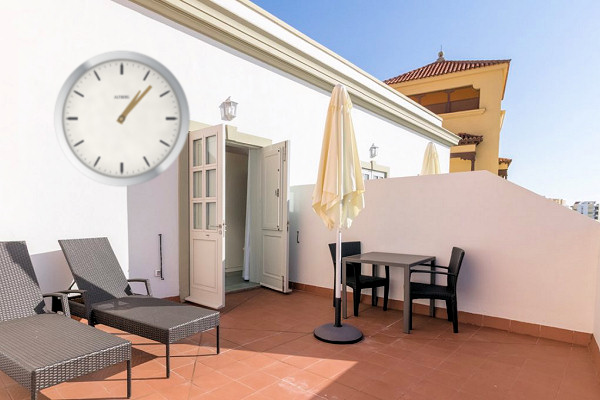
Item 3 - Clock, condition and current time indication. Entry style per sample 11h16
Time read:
1h07
